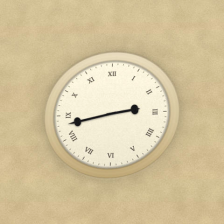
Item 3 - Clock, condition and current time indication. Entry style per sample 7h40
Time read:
2h43
